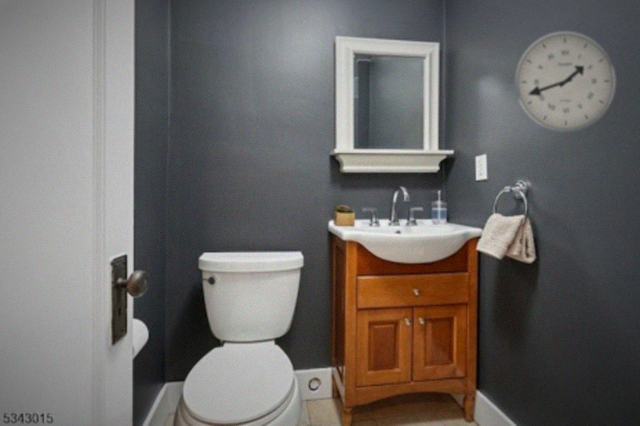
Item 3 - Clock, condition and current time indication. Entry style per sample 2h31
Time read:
1h42
